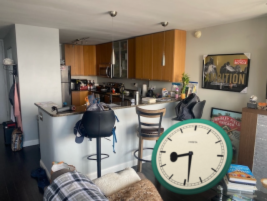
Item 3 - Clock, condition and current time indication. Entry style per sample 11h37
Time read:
8h29
